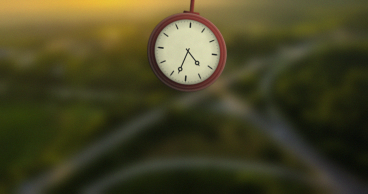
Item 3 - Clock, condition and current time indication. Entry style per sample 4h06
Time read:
4h33
